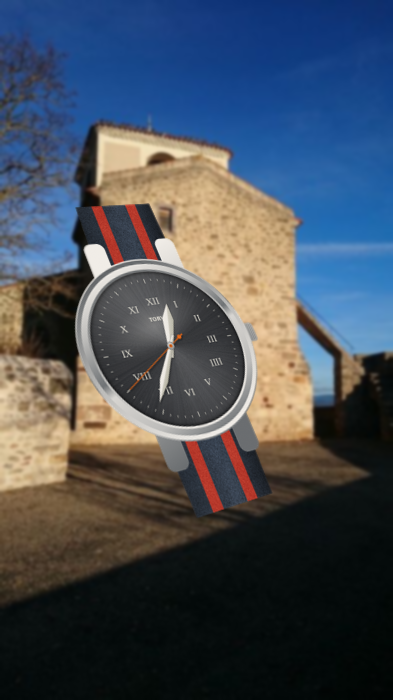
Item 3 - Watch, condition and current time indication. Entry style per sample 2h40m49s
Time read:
12h35m40s
